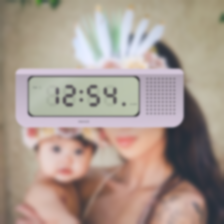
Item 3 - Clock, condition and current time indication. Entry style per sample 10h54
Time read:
12h54
